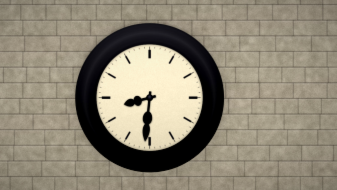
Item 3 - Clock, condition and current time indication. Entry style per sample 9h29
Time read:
8h31
